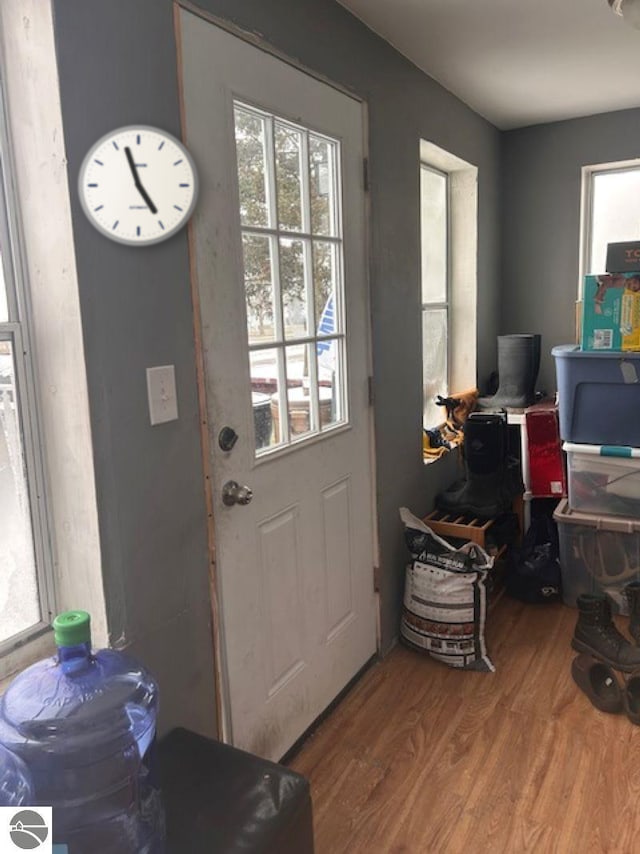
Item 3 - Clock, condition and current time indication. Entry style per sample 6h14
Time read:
4h57
